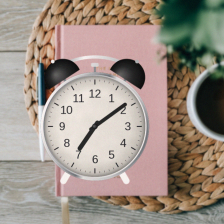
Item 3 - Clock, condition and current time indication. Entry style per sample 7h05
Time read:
7h09
